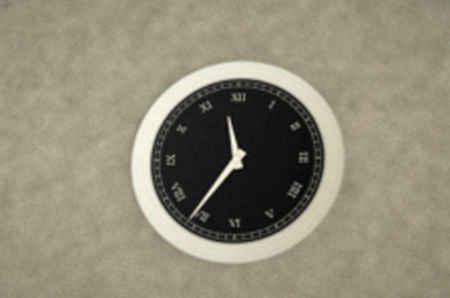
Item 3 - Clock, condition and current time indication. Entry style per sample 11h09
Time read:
11h36
